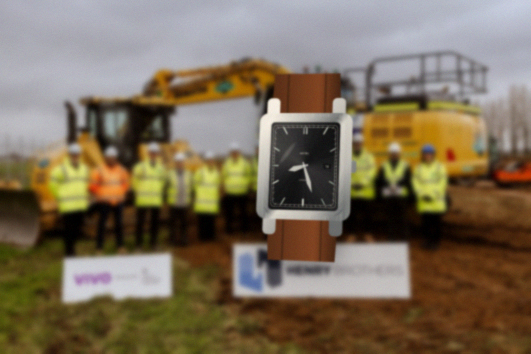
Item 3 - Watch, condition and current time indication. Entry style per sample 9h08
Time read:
8h27
